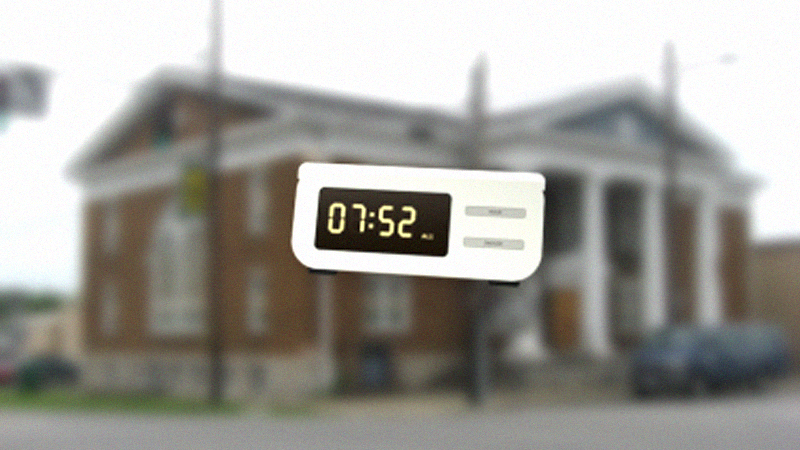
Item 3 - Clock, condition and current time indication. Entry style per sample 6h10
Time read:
7h52
